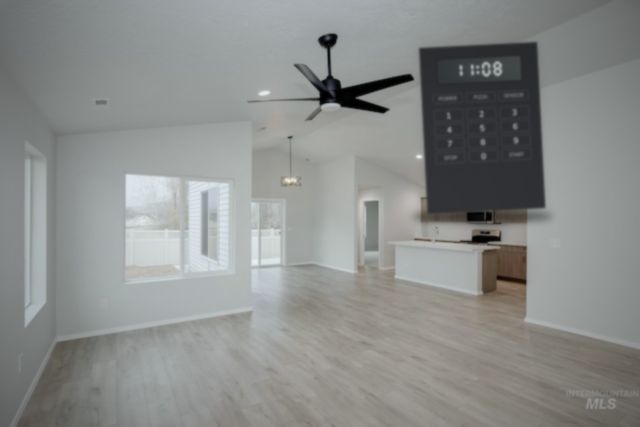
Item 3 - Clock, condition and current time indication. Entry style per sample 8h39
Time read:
11h08
